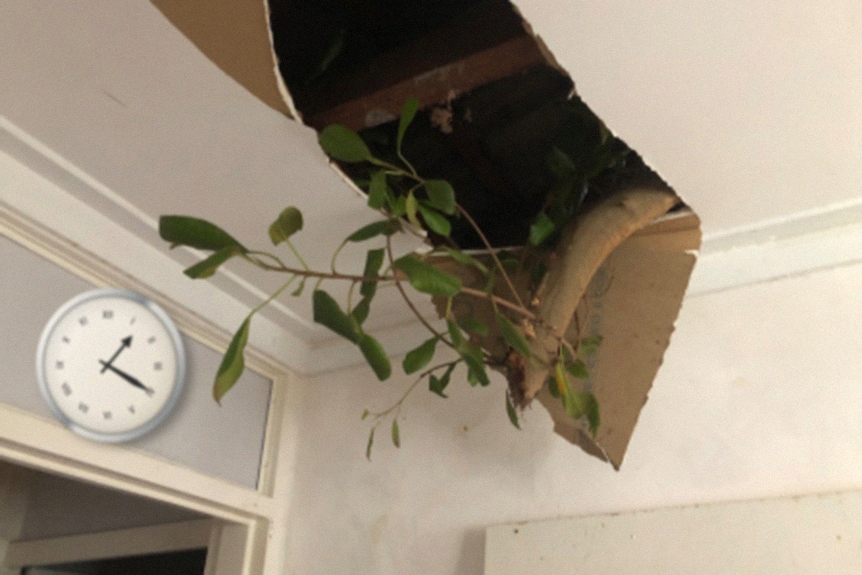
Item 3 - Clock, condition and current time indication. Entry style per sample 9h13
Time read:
1h20
